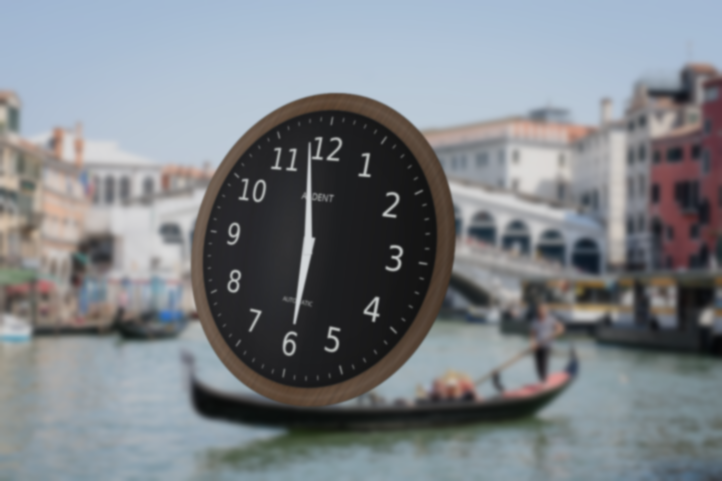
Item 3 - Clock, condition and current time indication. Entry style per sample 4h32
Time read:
5h58
